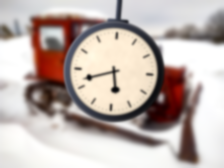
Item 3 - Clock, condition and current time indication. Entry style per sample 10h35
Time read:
5h42
